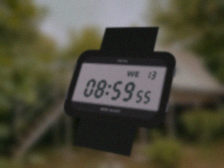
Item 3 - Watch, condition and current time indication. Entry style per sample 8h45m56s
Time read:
8h59m55s
